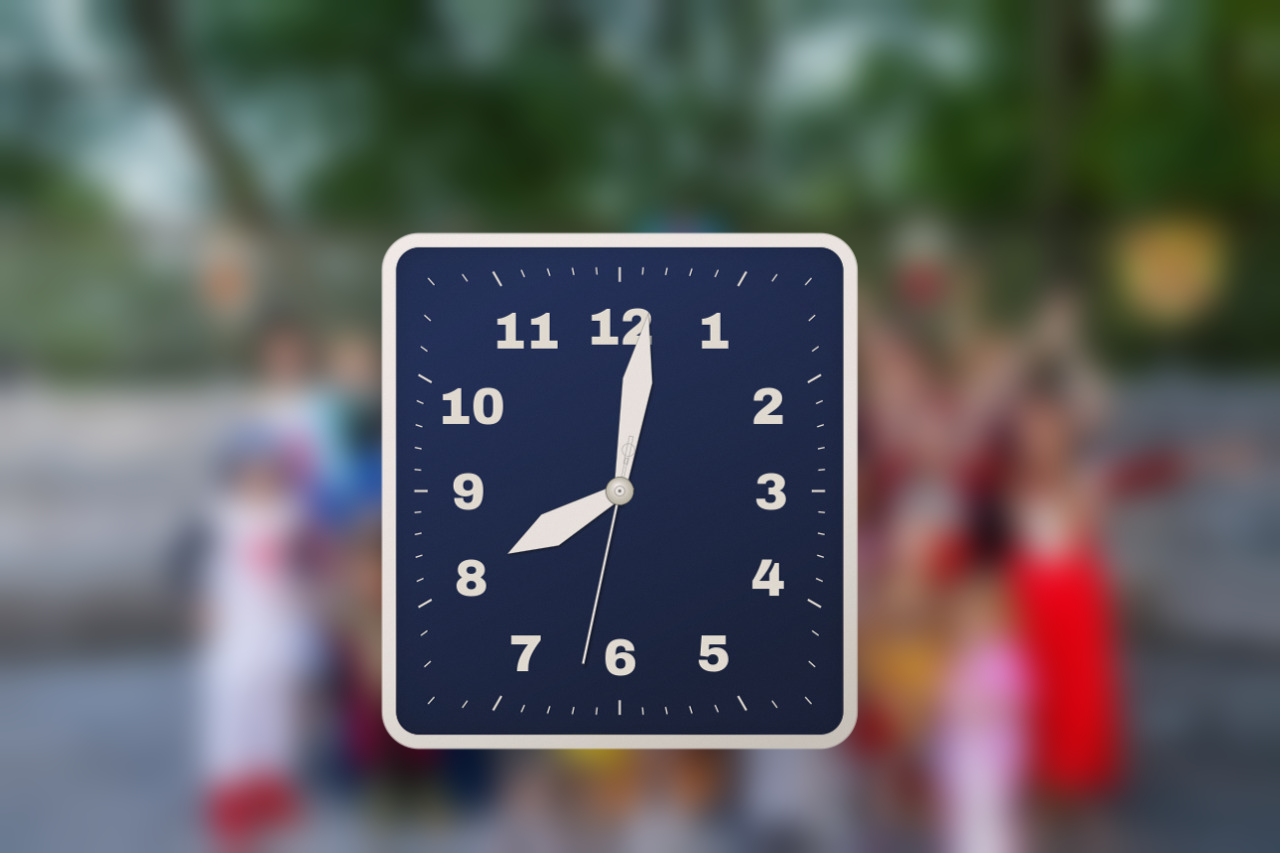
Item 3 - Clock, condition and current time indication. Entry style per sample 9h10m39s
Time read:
8h01m32s
